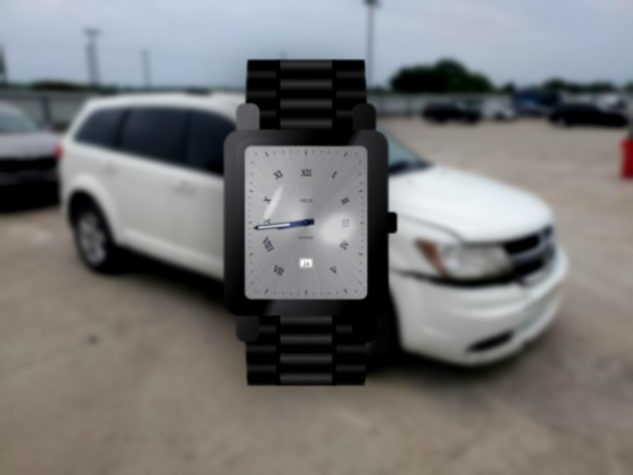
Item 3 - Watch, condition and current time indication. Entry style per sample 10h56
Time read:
8h44
